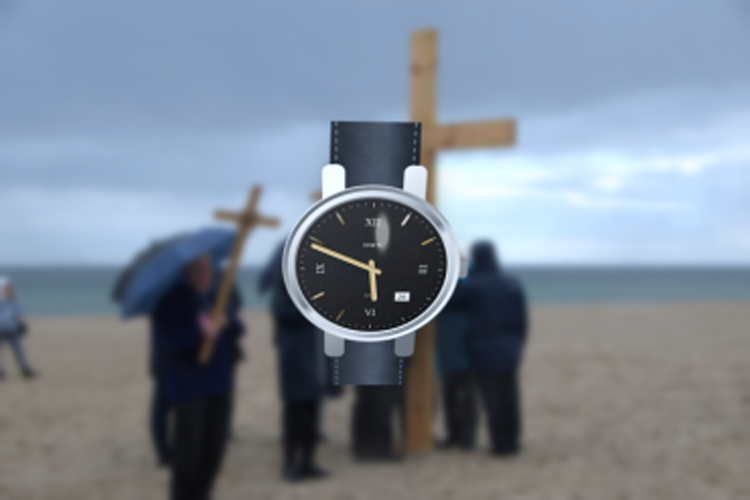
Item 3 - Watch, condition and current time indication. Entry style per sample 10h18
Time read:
5h49
